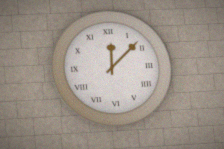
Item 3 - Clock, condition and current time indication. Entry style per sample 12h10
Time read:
12h08
